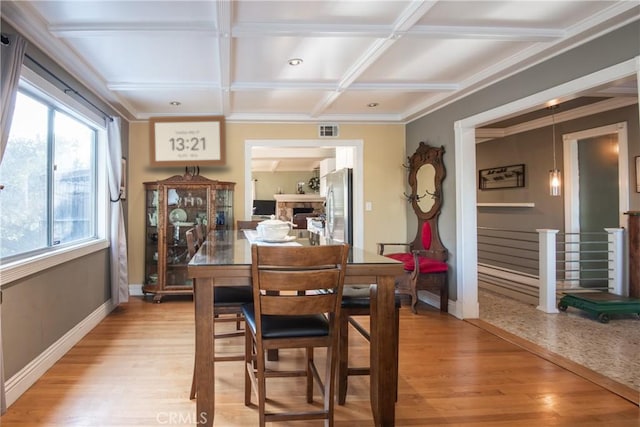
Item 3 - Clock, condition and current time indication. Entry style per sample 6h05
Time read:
13h21
